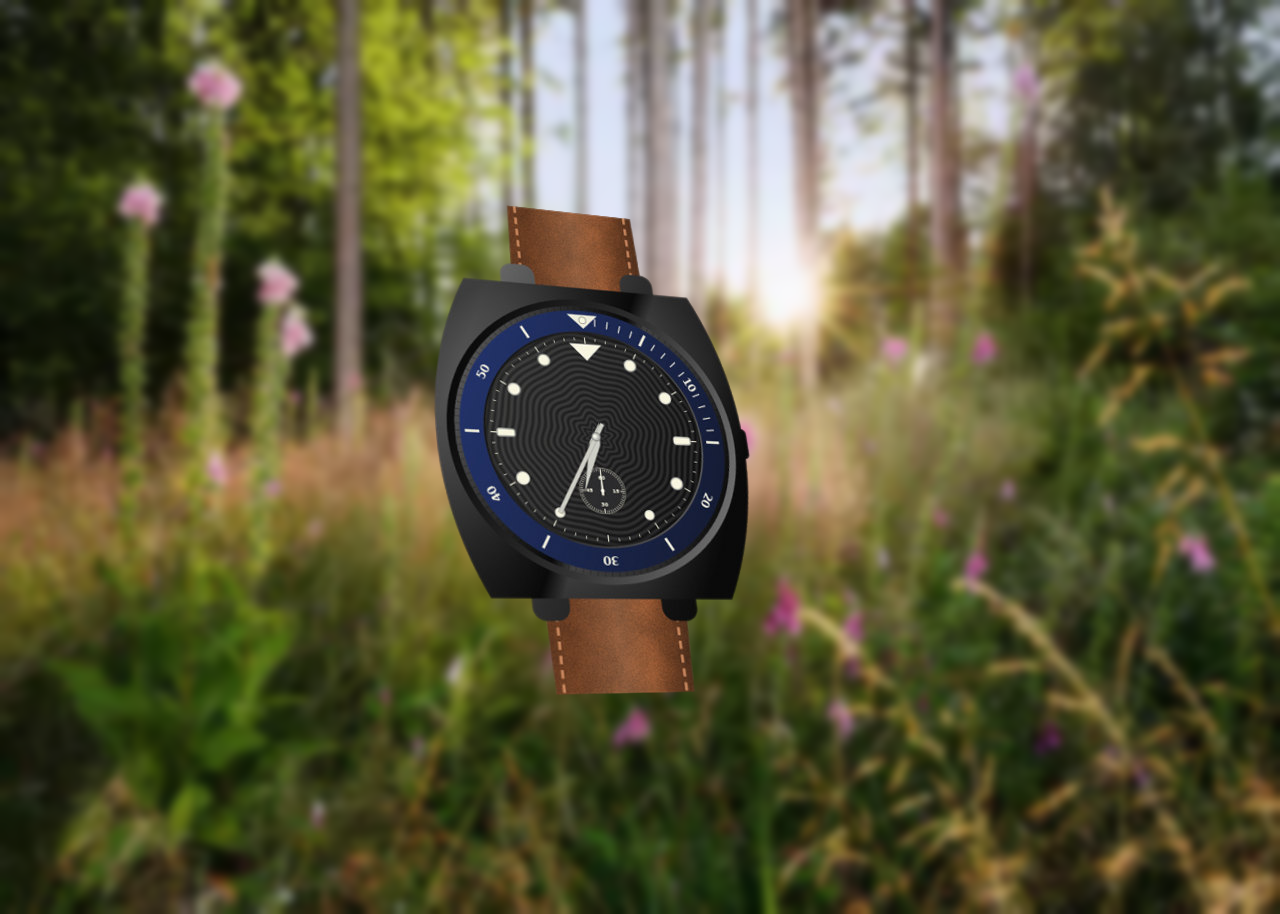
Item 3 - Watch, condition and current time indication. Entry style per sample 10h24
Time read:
6h35
